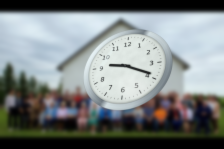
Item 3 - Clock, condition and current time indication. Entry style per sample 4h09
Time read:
9h19
